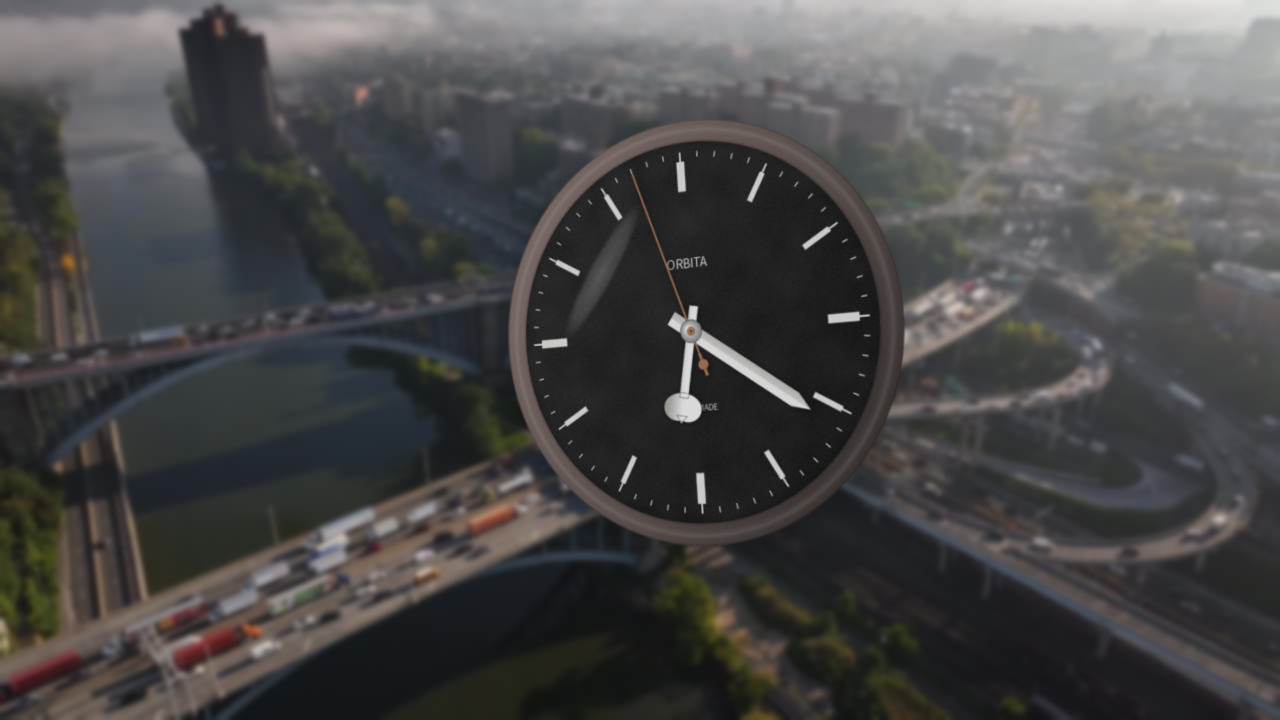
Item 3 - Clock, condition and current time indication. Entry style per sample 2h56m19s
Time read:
6h20m57s
